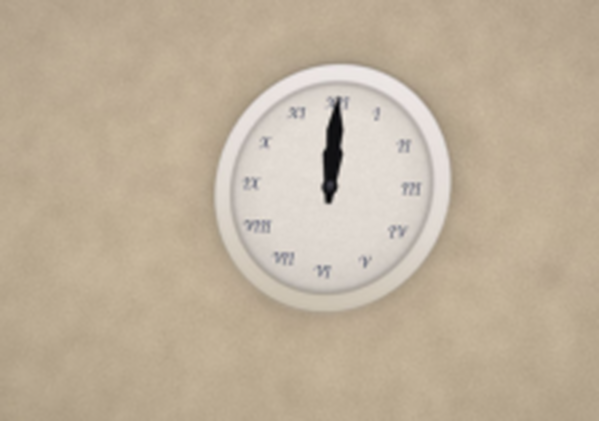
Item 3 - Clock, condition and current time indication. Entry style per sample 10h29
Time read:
12h00
